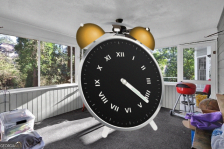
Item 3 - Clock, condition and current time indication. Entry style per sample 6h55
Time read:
4h22
